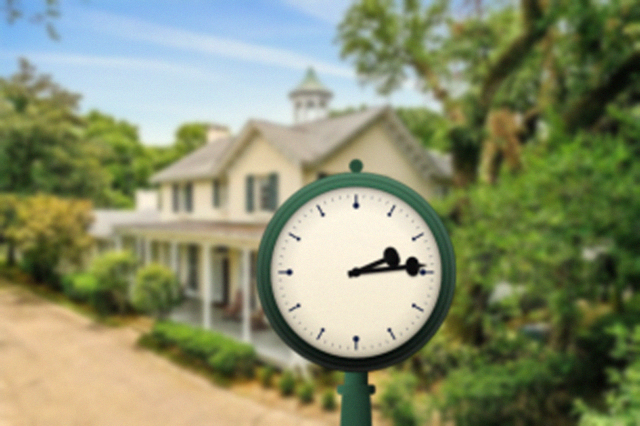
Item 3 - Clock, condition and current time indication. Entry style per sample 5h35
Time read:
2h14
